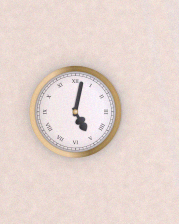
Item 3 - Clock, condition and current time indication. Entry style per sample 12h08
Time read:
5h02
